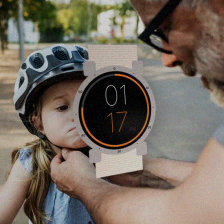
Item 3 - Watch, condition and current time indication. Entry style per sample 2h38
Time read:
1h17
